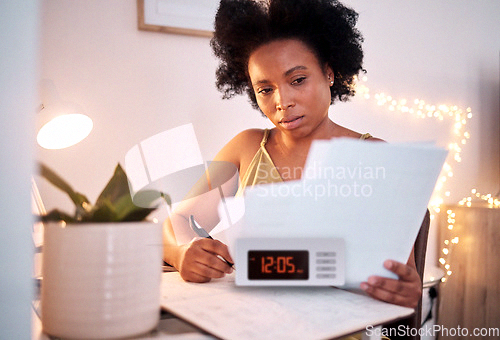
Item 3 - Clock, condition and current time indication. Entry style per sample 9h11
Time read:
12h05
